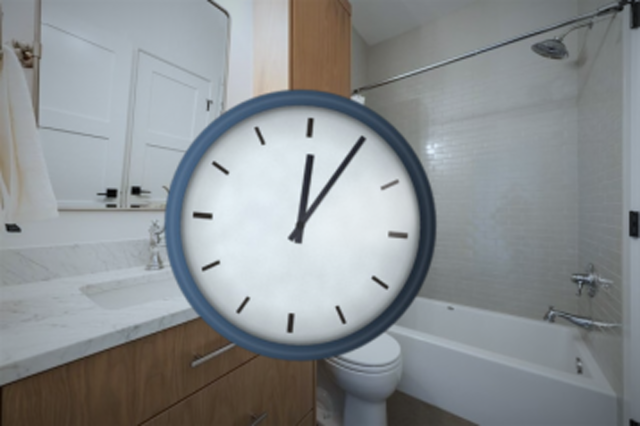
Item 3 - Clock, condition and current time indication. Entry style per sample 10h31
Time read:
12h05
